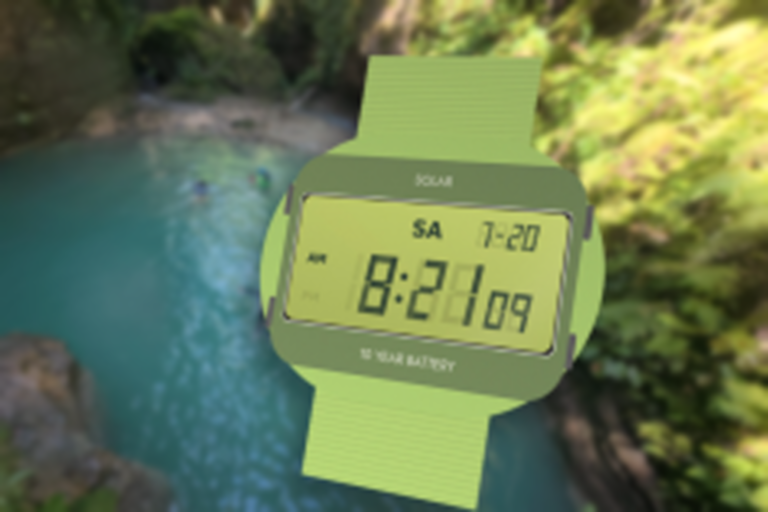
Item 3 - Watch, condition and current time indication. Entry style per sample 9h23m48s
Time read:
8h21m09s
